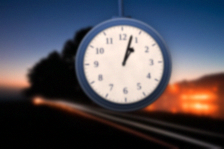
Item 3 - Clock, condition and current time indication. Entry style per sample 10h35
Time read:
1h03
